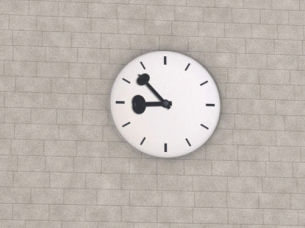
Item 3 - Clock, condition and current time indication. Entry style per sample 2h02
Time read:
8h53
